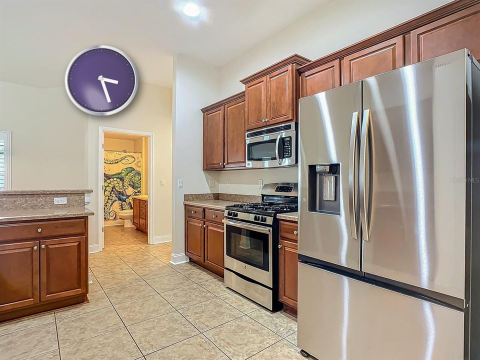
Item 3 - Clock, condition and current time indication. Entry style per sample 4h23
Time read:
3h27
